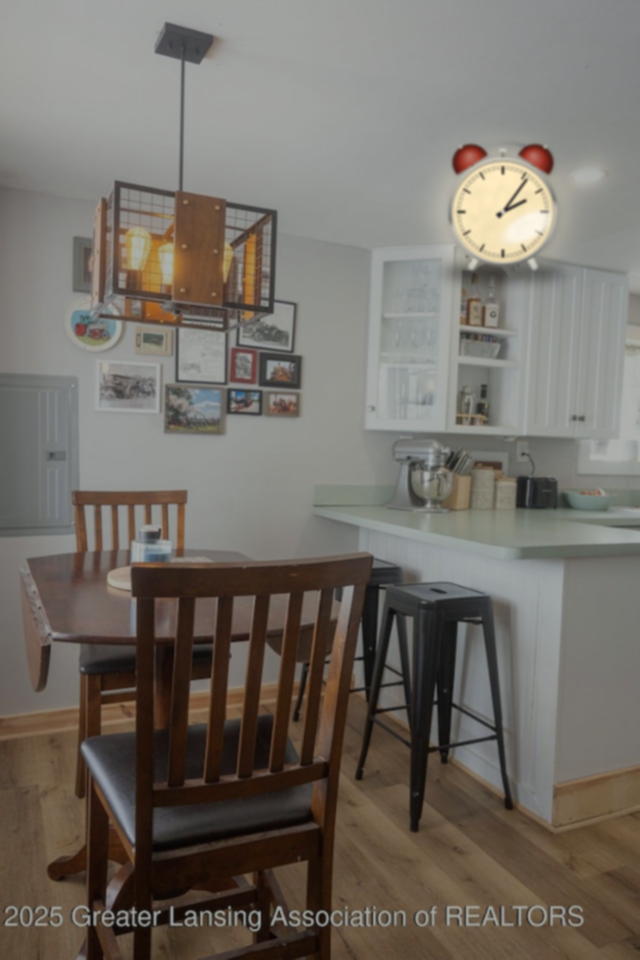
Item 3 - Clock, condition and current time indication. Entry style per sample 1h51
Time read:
2h06
